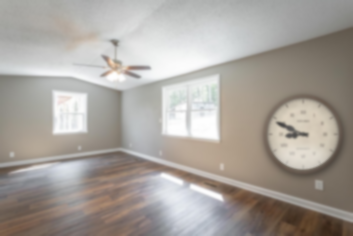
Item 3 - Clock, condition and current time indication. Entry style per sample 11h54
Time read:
8h49
